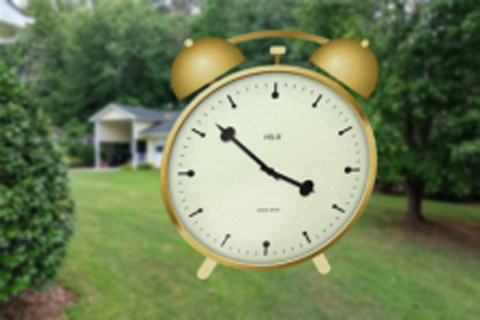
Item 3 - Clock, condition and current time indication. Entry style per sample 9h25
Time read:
3h52
